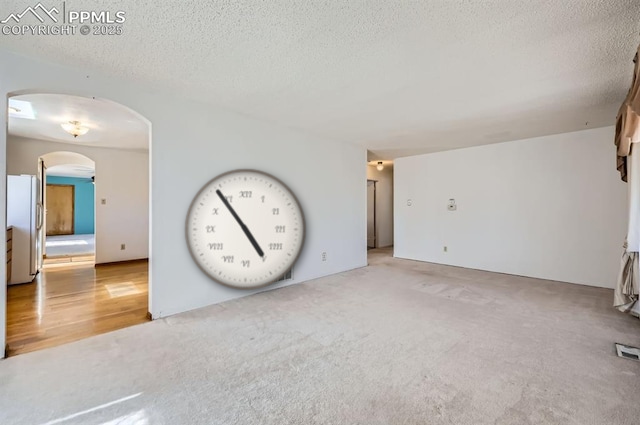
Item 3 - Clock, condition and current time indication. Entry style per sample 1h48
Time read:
4h54
